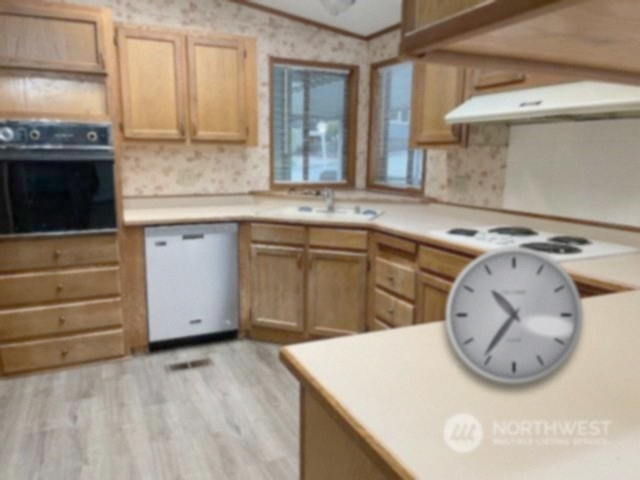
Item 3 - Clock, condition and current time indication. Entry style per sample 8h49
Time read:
10h36
